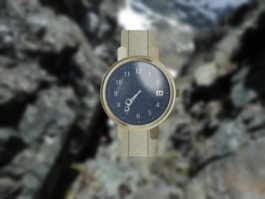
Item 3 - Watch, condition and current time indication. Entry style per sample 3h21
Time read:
7h36
